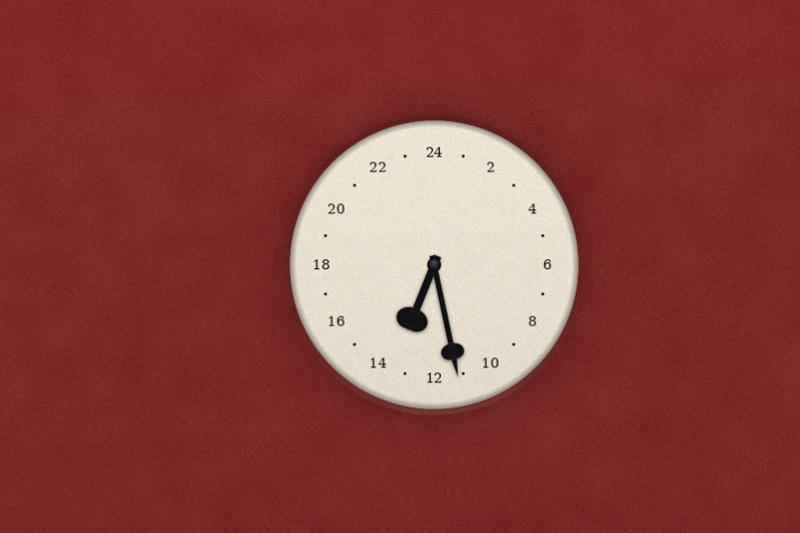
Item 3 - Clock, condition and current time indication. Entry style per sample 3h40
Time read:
13h28
